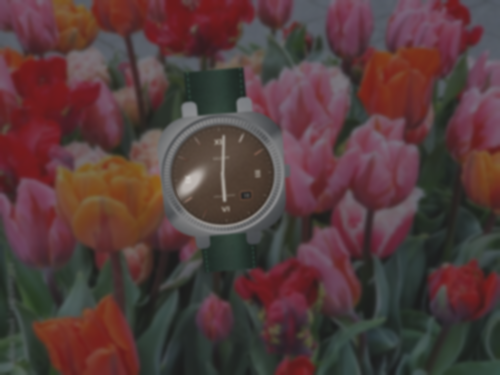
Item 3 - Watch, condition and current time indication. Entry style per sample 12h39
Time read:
6h01
